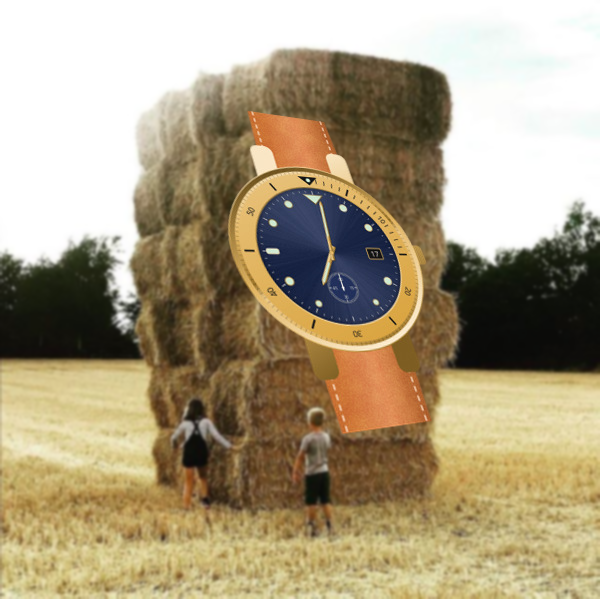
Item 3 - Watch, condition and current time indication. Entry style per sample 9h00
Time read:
7h01
